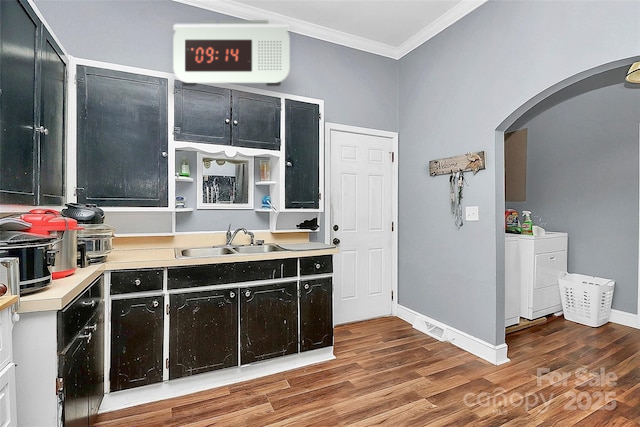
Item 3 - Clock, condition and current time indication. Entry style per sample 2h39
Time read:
9h14
